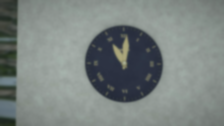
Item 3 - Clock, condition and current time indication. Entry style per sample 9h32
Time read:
11h01
